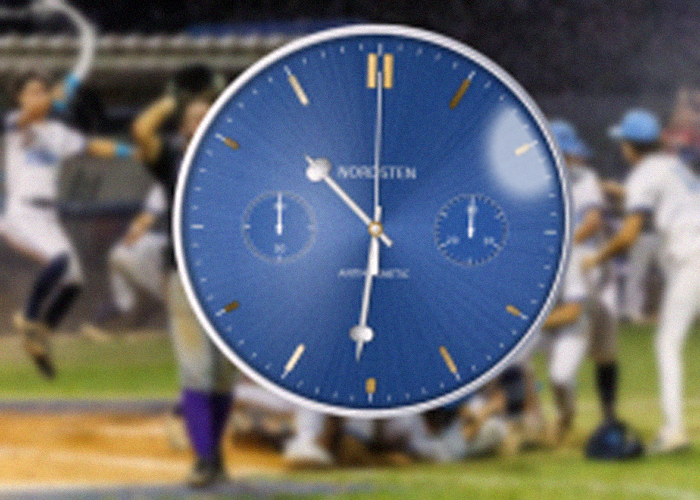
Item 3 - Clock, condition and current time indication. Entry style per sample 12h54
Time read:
10h31
